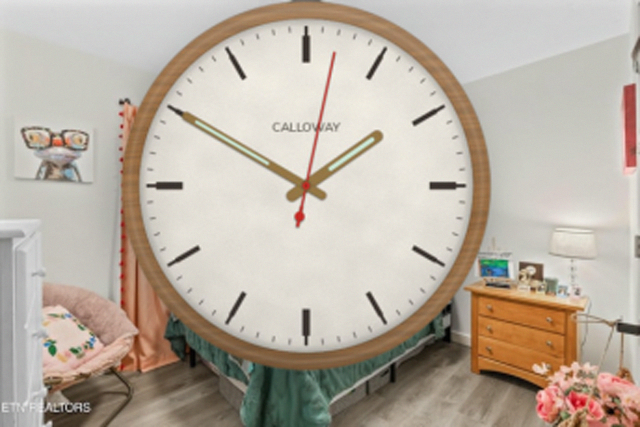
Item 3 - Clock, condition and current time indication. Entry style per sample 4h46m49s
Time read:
1h50m02s
